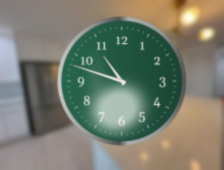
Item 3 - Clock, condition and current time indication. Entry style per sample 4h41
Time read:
10h48
